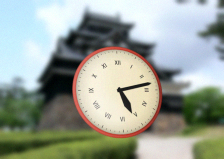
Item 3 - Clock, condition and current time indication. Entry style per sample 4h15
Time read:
5h13
